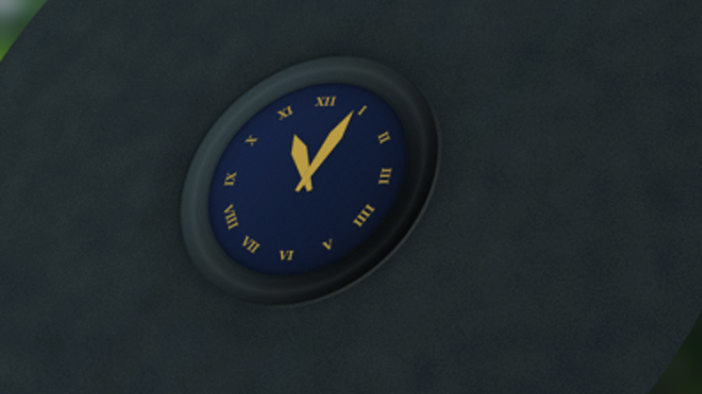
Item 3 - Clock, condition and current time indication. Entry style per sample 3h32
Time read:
11h04
